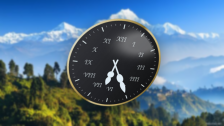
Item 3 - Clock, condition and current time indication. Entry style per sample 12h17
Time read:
6h25
